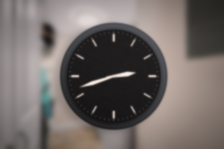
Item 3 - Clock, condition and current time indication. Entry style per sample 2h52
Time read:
2h42
